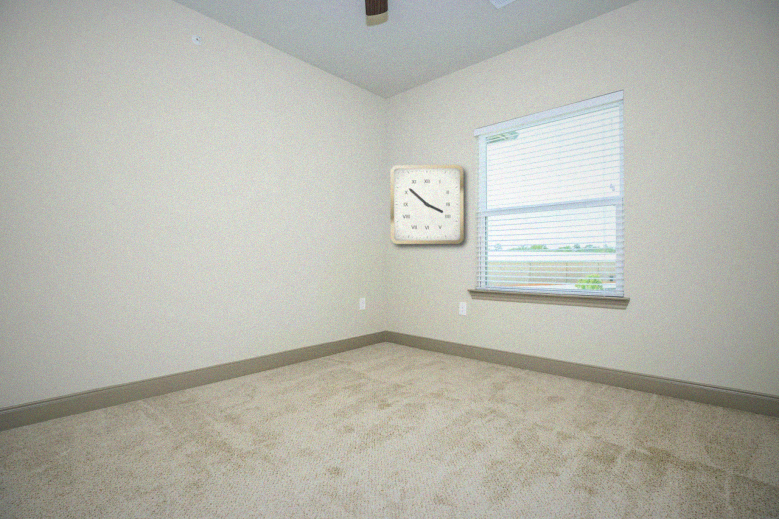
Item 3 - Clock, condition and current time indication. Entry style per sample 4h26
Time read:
3h52
